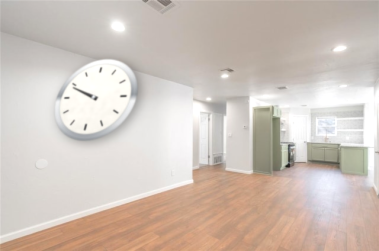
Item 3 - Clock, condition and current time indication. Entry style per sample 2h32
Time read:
9h49
